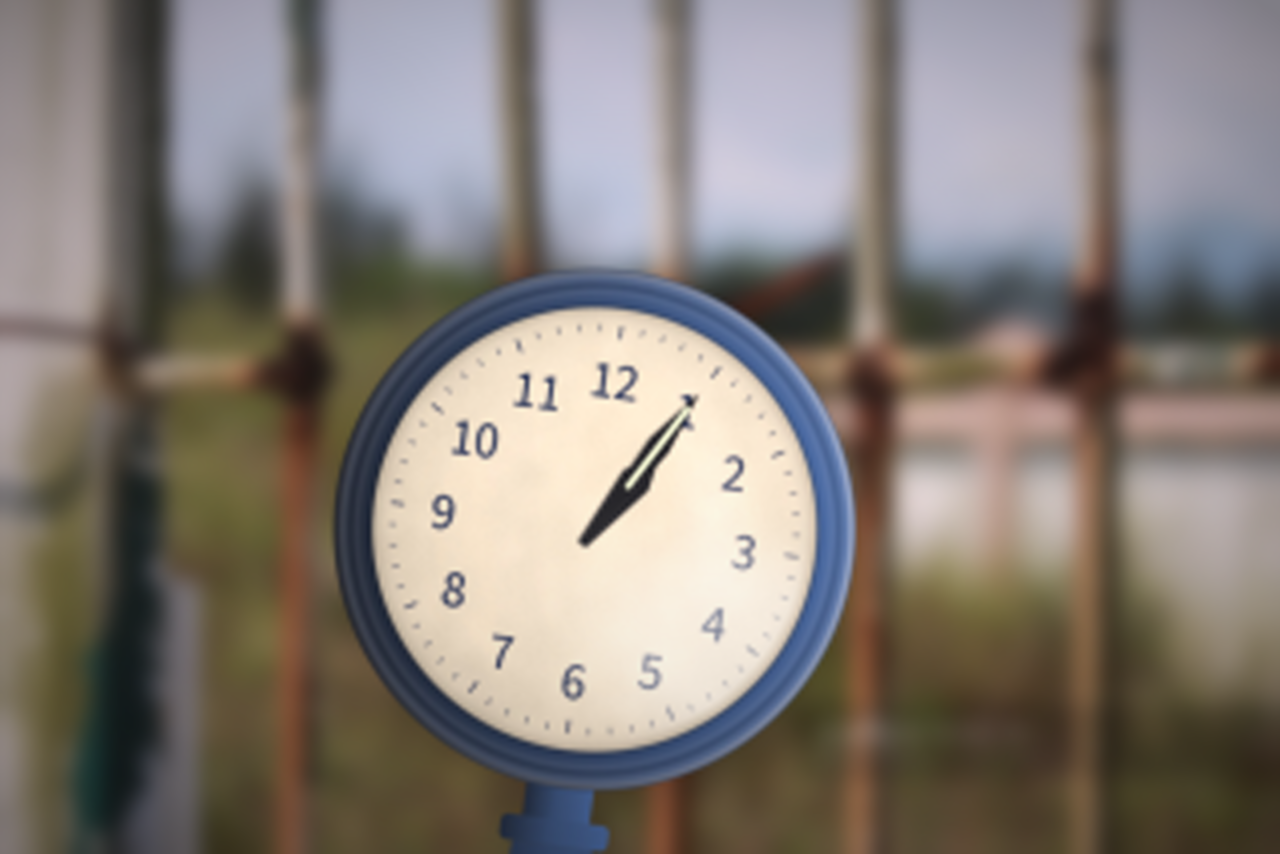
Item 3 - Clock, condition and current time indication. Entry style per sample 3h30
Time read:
1h05
